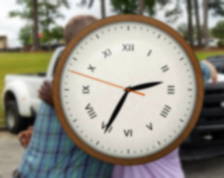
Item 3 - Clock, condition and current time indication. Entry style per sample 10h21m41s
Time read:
2h34m48s
